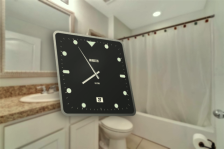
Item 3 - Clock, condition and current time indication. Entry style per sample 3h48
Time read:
7h55
